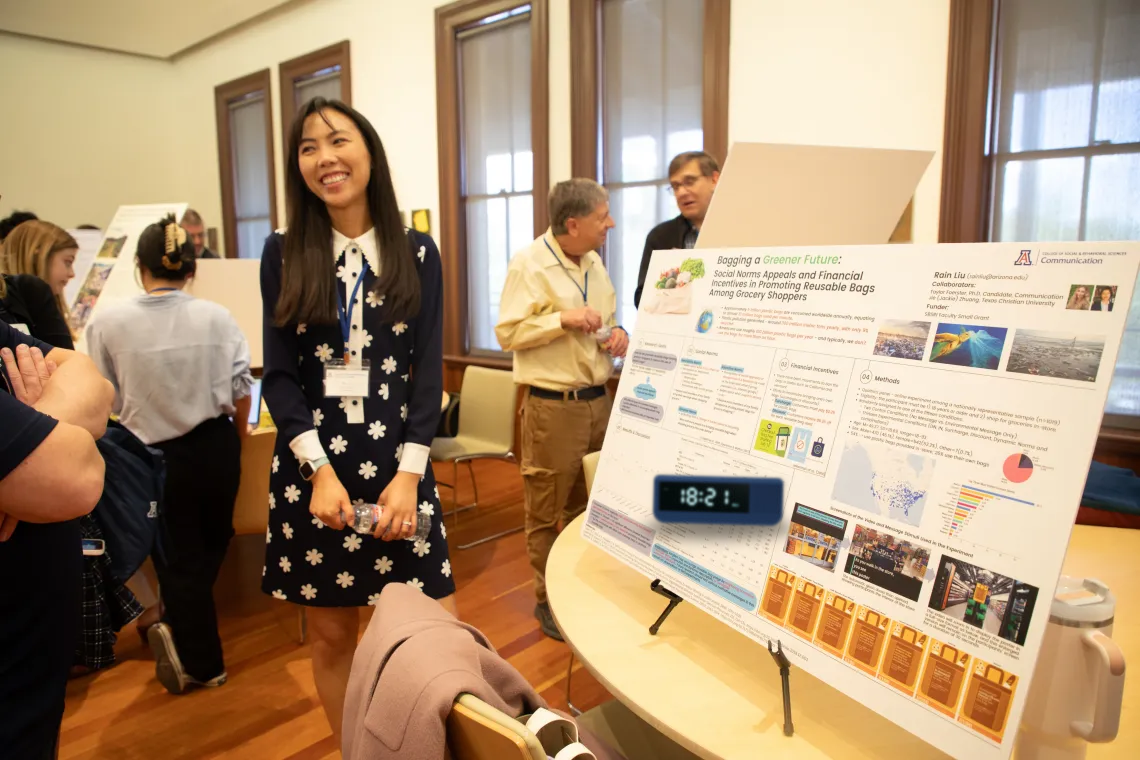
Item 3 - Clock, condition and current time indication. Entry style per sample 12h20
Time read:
18h21
